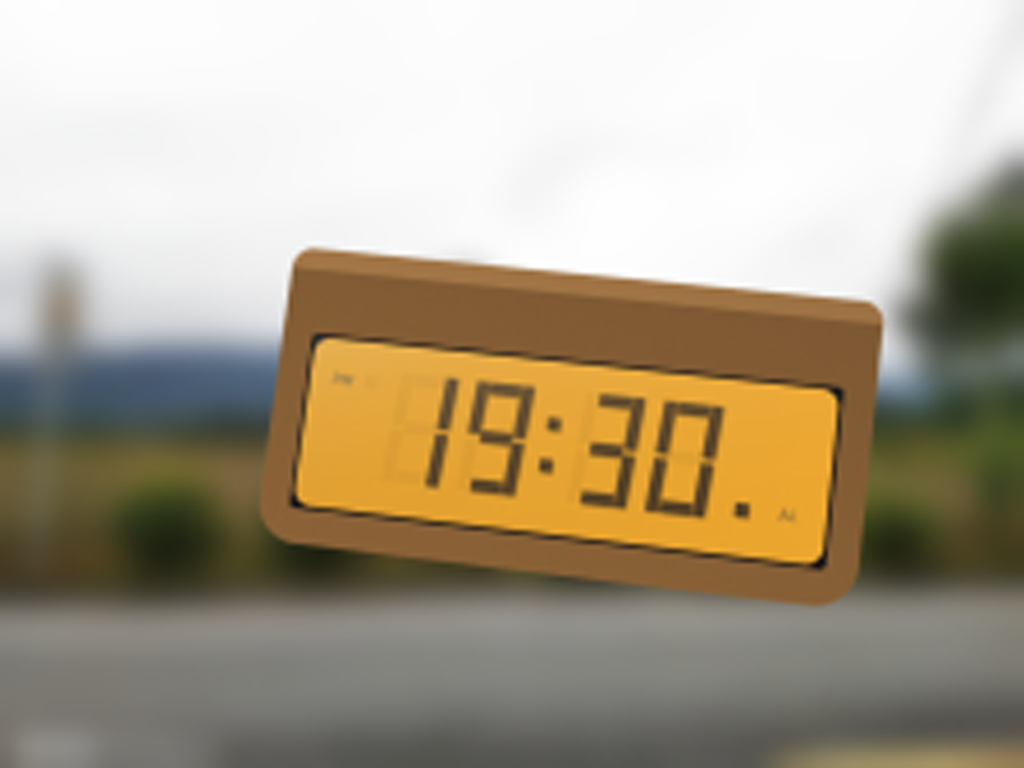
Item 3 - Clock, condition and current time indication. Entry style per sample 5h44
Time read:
19h30
